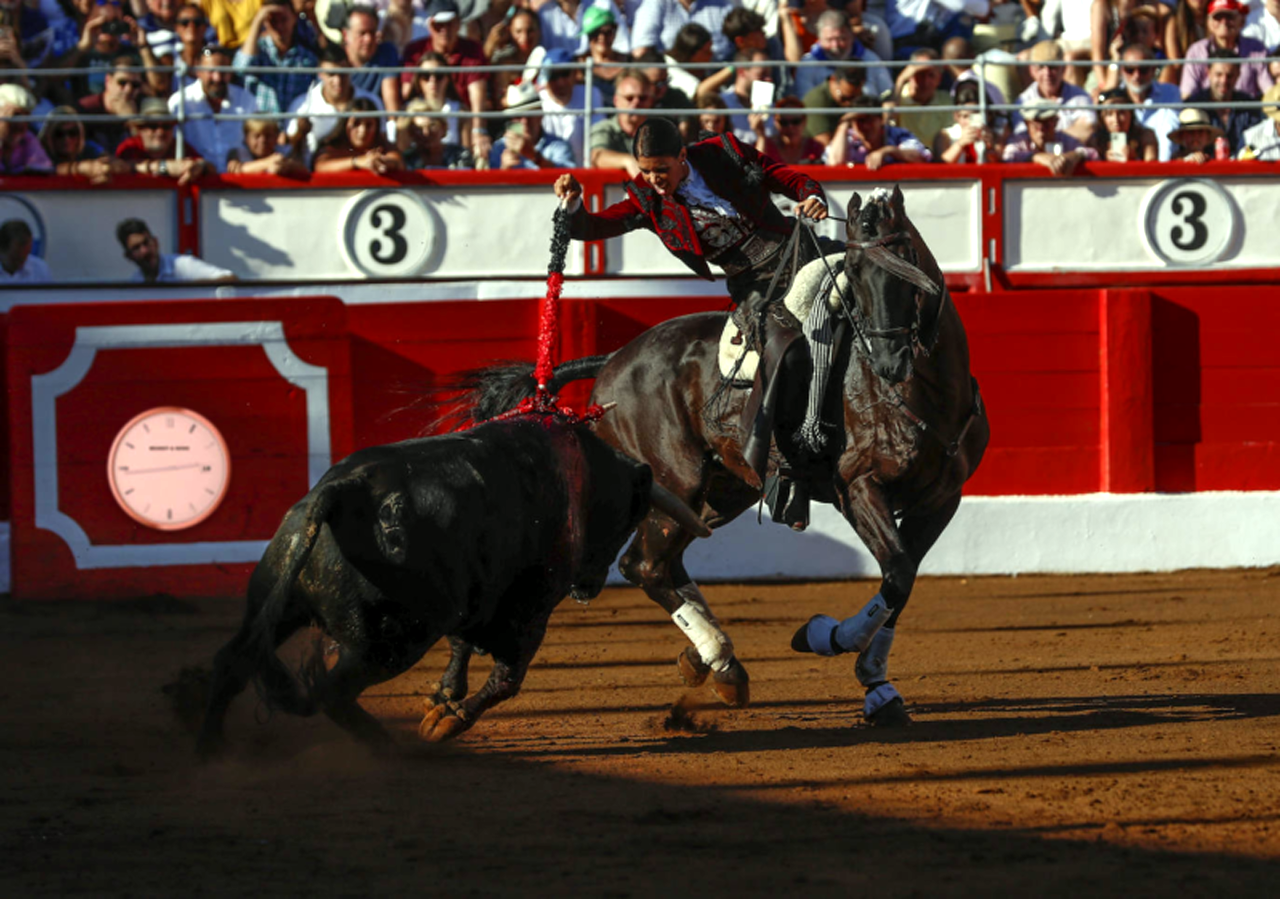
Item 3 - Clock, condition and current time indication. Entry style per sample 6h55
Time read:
2h44
